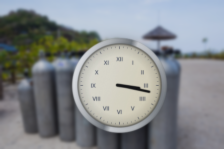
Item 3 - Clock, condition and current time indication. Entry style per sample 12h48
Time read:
3h17
